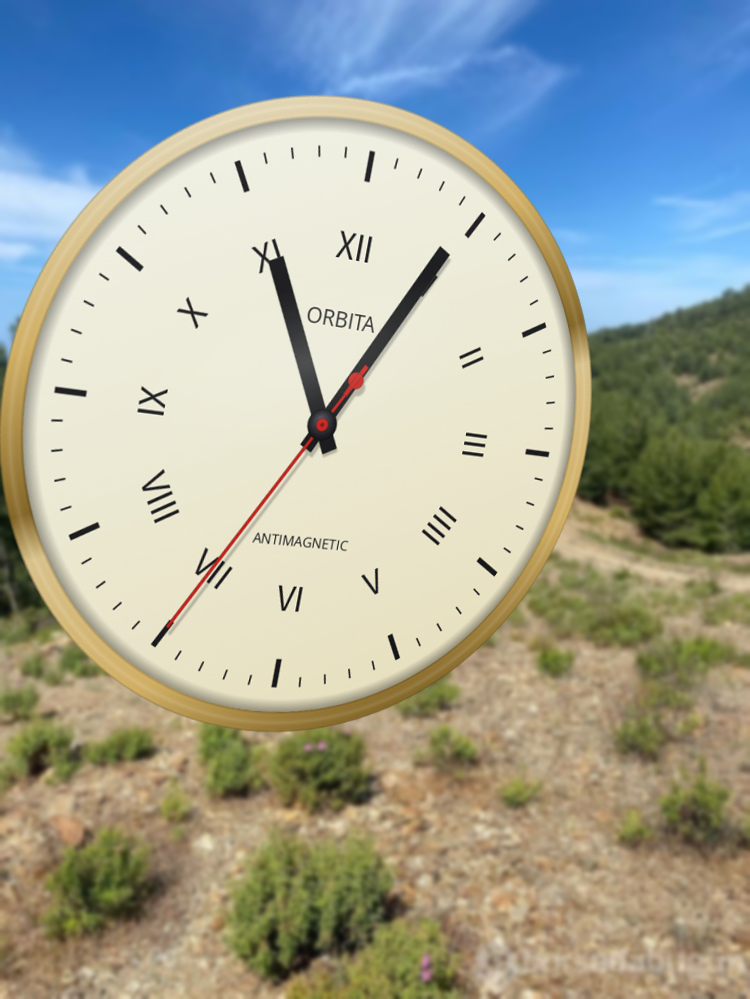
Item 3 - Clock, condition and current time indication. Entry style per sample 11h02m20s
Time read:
11h04m35s
